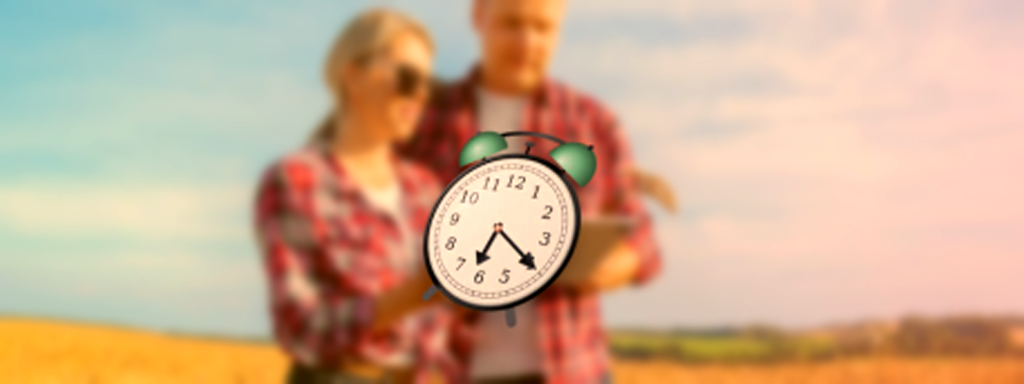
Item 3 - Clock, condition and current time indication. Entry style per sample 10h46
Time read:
6h20
